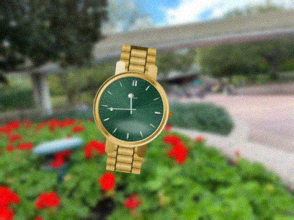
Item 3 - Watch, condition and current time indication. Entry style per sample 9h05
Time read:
11h44
